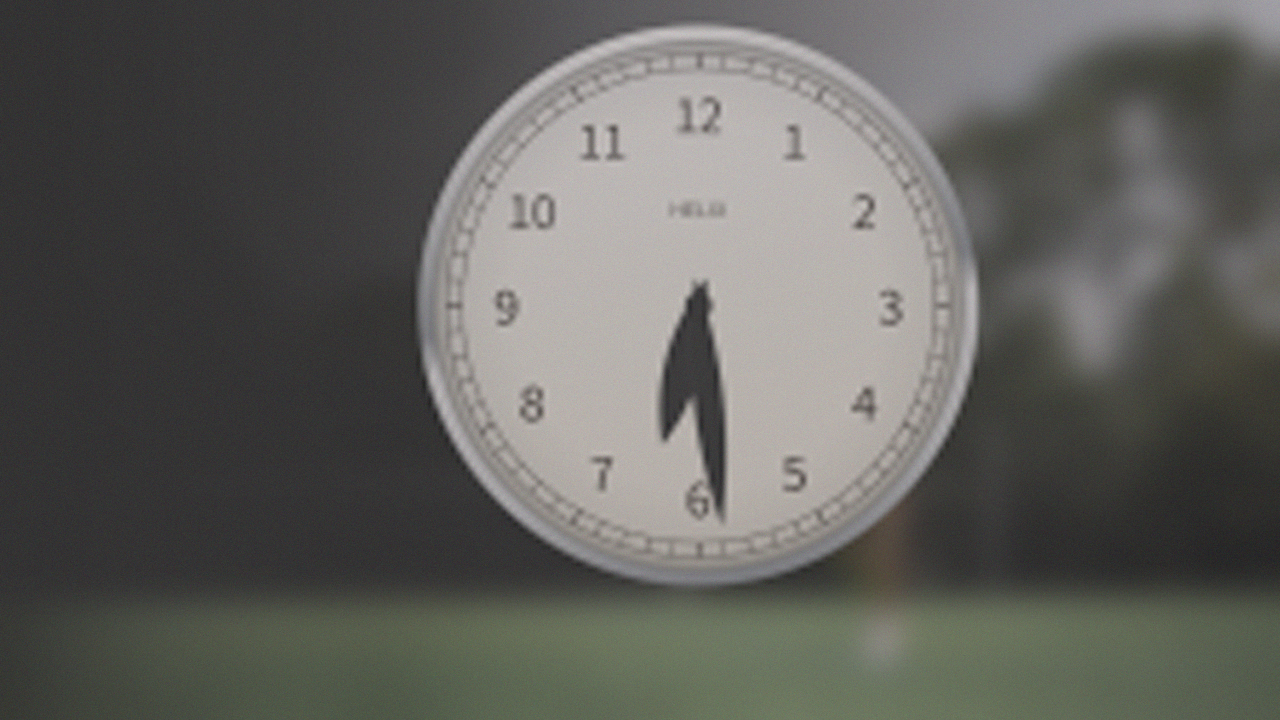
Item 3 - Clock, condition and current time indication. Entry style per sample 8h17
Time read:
6h29
